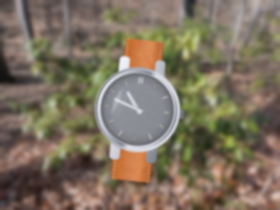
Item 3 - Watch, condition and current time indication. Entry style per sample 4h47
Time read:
10h48
